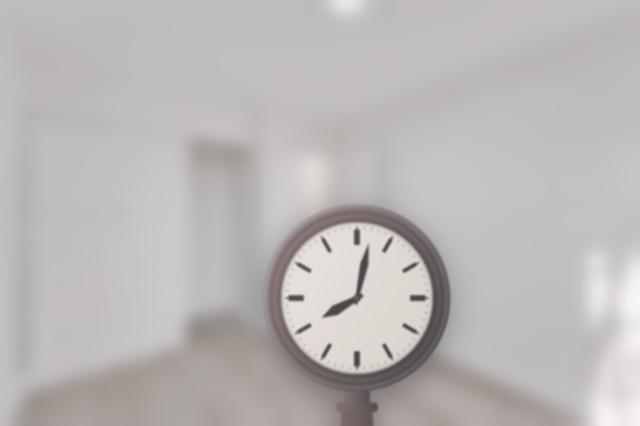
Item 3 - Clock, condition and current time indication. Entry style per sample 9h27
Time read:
8h02
